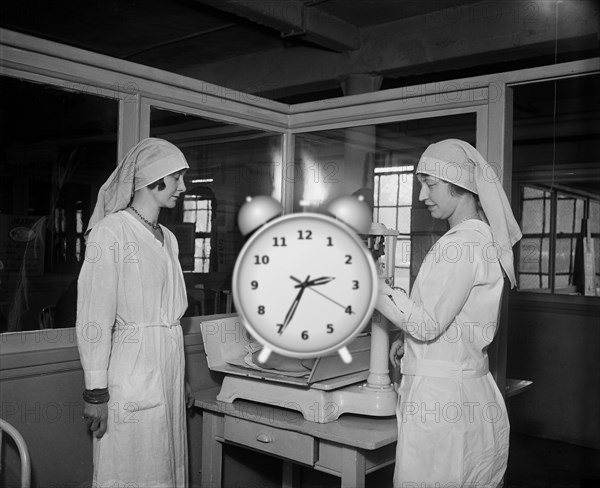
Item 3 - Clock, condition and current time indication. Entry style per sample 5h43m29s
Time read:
2h34m20s
